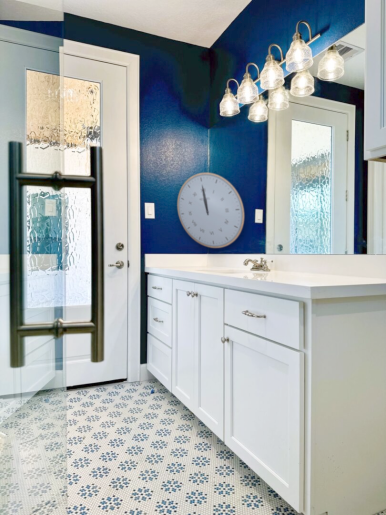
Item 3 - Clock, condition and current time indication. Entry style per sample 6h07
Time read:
12h00
